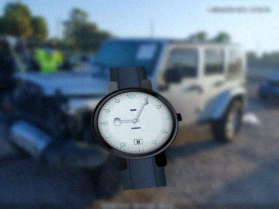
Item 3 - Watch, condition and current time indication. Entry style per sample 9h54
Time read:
9h05
